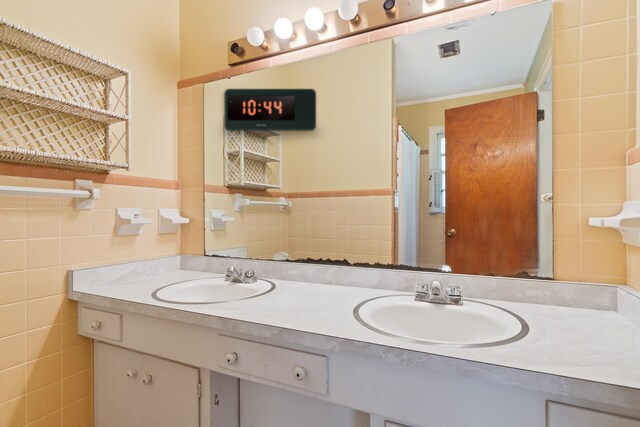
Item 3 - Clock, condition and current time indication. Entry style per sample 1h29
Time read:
10h44
